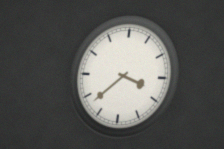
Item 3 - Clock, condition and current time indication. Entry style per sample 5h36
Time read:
3h38
